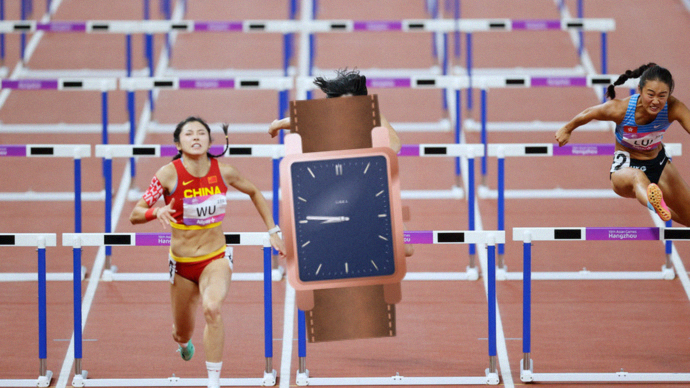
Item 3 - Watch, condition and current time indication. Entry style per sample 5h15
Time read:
8h46
